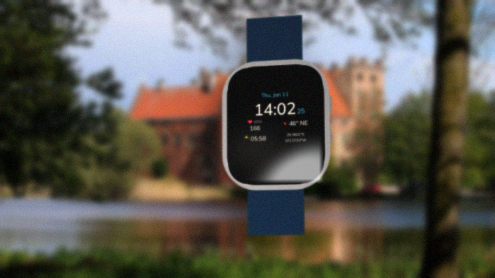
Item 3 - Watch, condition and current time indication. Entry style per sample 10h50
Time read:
14h02
